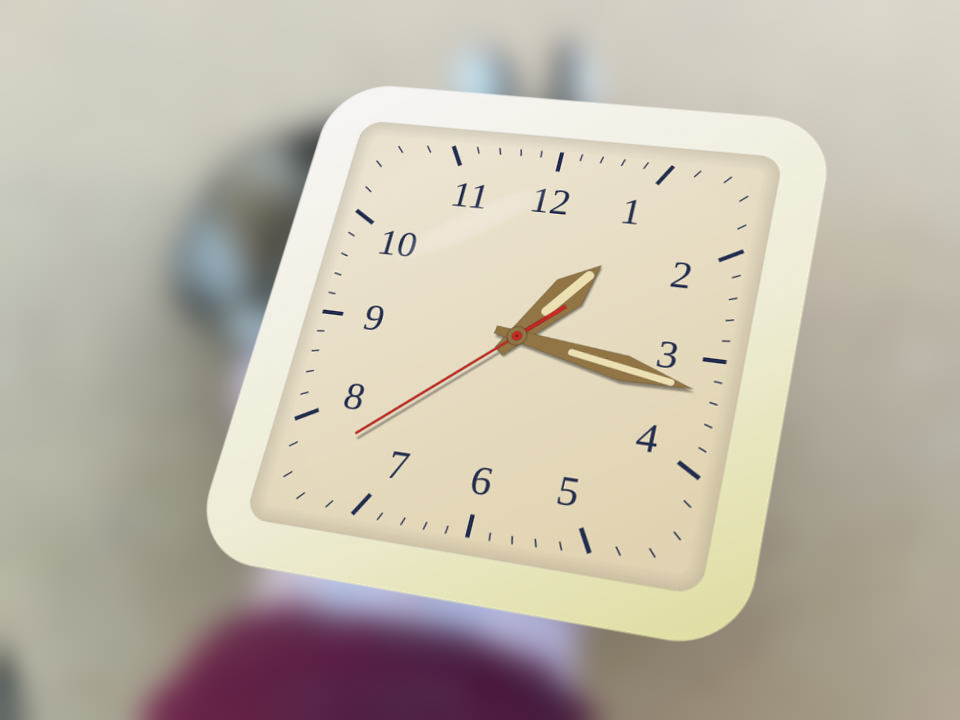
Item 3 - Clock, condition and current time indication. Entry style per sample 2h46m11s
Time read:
1h16m38s
